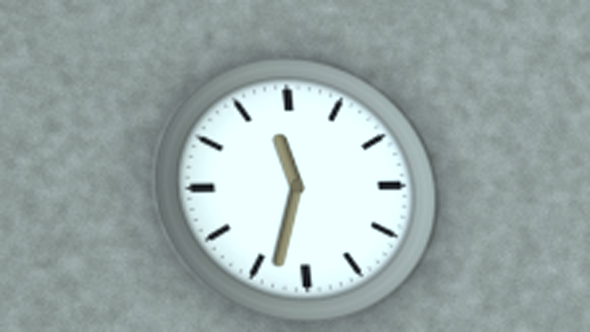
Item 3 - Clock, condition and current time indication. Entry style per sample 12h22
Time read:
11h33
